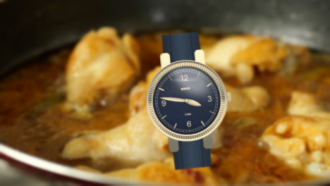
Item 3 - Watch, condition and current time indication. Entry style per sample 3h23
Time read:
3h47
